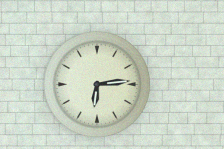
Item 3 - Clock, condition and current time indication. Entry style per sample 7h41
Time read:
6h14
